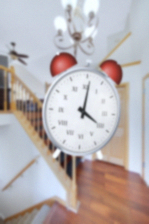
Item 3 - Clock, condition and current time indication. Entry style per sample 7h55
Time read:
4h01
